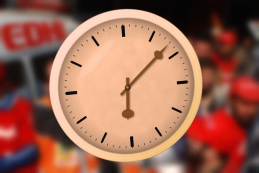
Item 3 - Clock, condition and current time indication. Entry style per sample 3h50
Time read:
6h08
